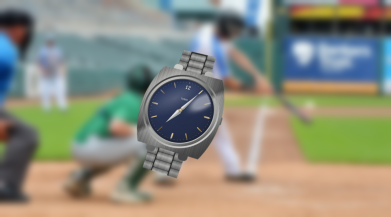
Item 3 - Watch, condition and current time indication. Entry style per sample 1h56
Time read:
7h05
